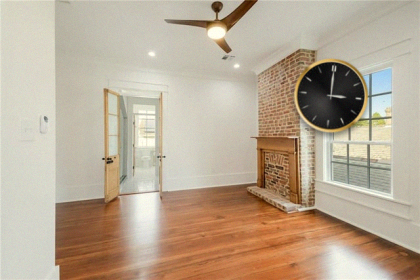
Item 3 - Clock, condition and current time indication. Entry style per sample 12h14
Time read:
3h00
